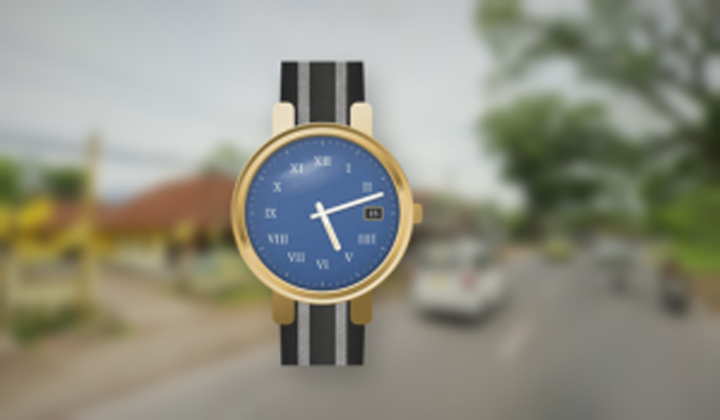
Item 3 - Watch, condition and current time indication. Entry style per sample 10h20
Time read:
5h12
